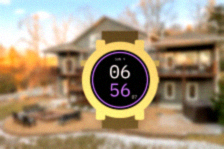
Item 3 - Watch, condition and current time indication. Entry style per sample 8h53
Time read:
6h56
